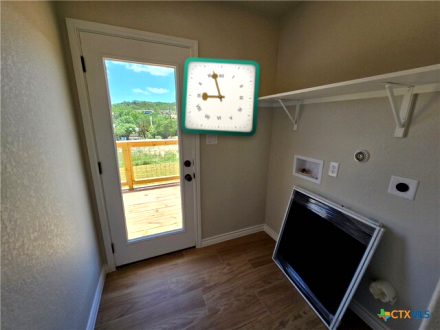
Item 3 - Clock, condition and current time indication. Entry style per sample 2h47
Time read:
8h57
